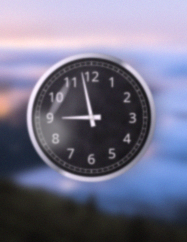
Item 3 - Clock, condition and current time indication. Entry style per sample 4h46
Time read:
8h58
